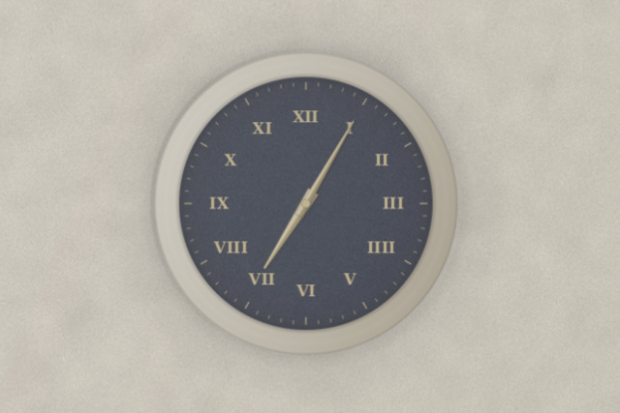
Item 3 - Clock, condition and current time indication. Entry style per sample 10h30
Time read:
7h05
